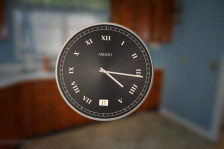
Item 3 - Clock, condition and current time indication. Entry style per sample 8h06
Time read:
4h16
